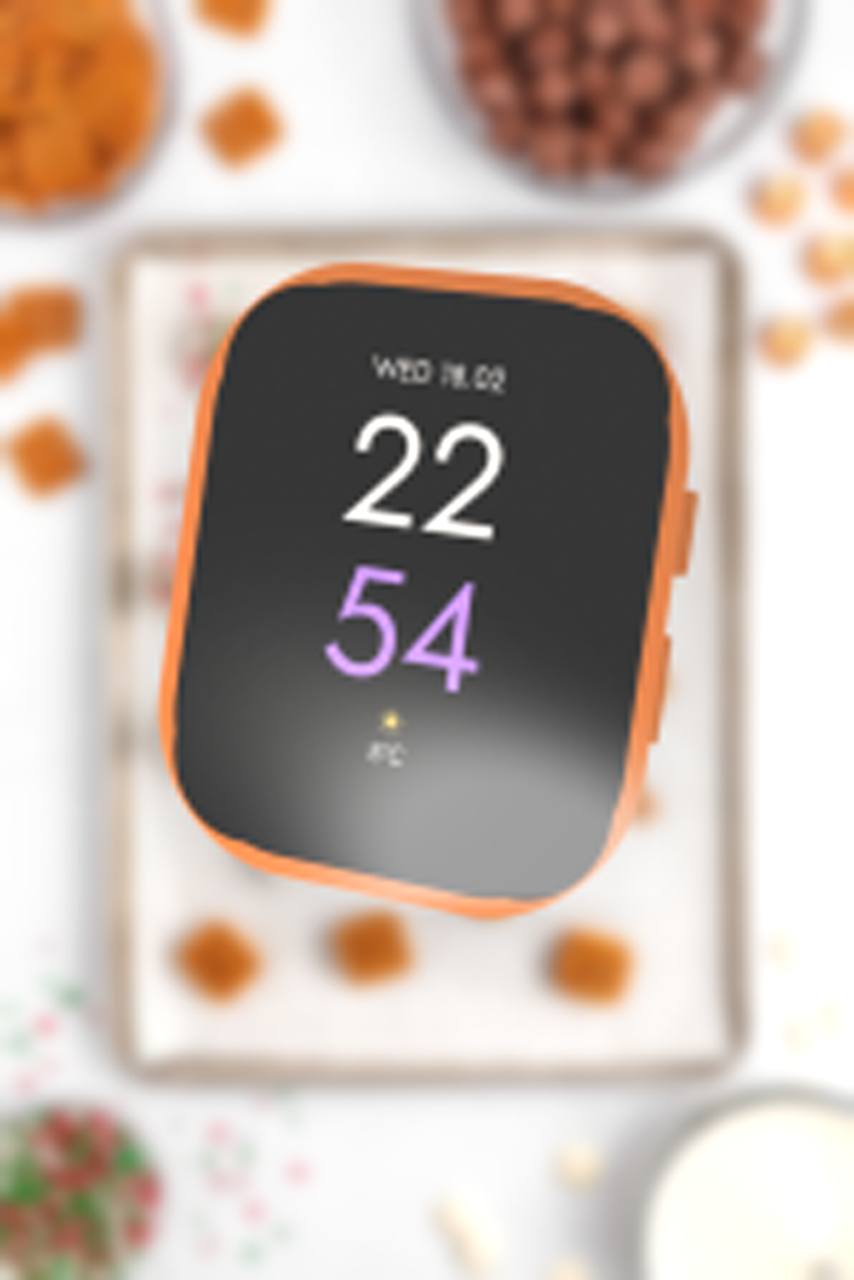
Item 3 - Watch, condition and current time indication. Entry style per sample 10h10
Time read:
22h54
